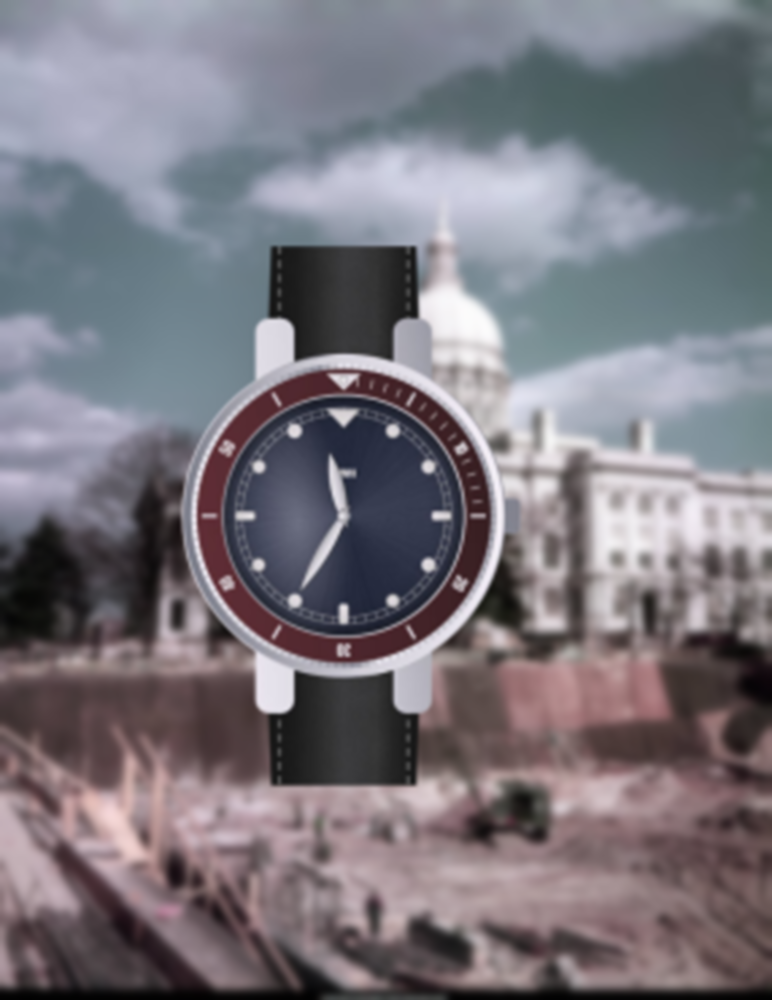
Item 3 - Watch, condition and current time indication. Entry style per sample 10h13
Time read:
11h35
